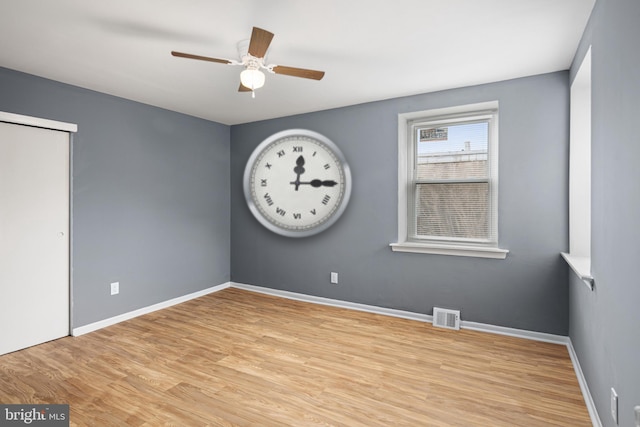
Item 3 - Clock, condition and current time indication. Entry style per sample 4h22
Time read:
12h15
